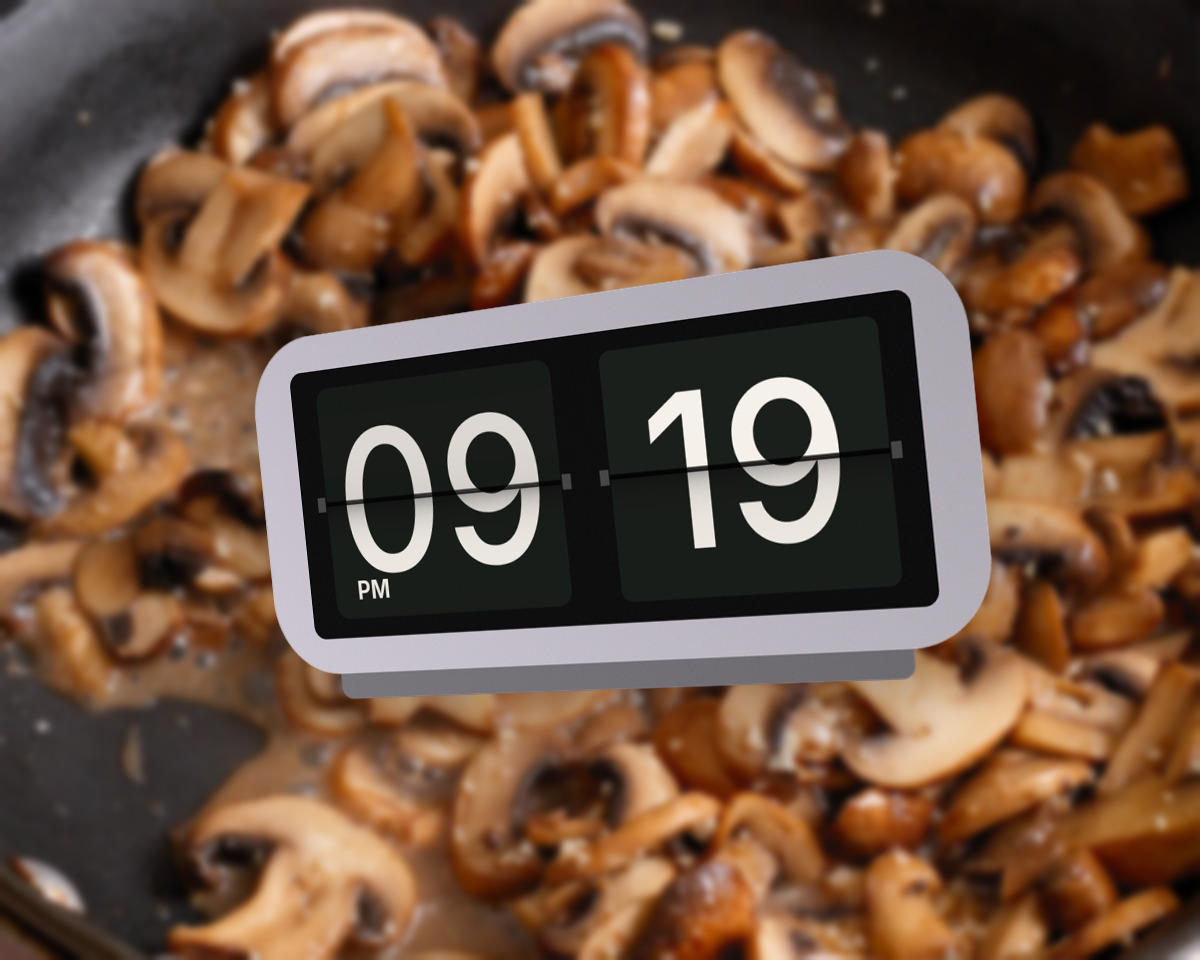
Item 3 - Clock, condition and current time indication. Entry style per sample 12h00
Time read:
9h19
